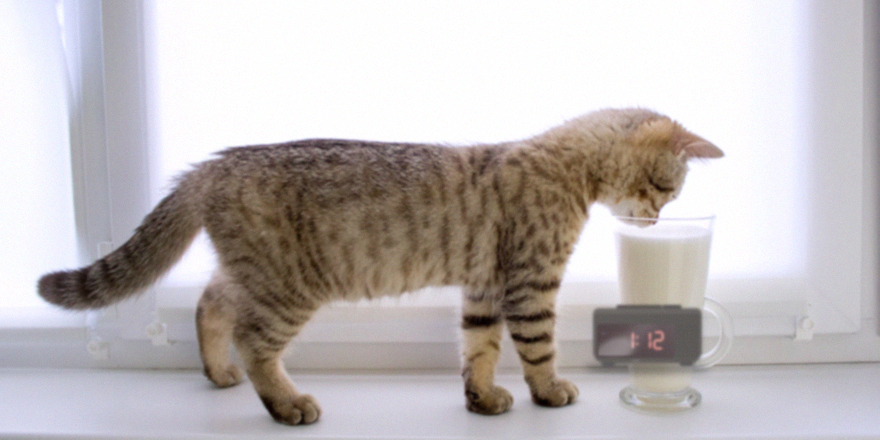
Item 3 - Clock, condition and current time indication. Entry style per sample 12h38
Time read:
1h12
